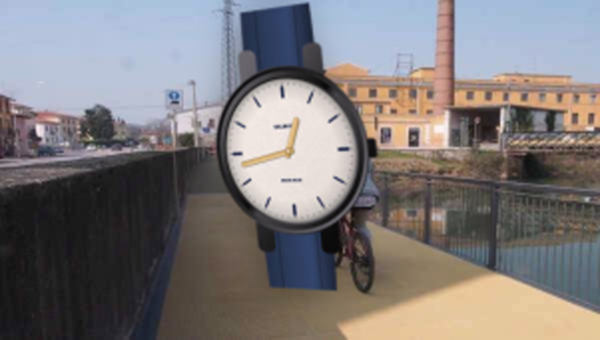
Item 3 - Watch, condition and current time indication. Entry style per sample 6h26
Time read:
12h43
